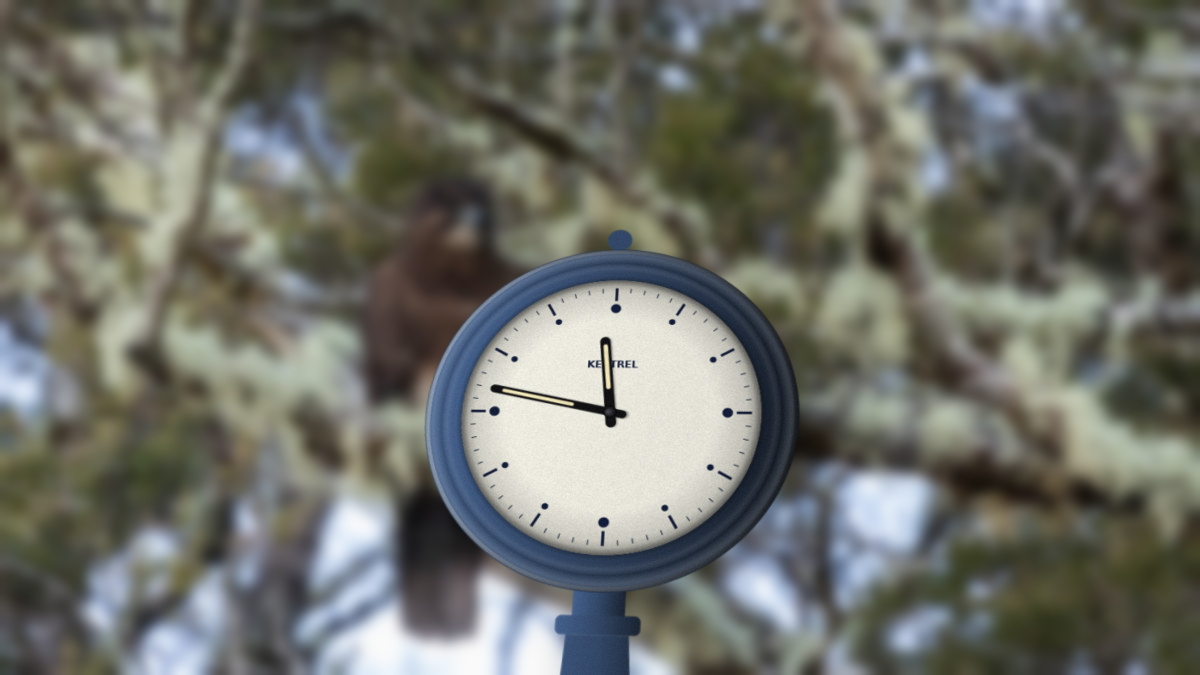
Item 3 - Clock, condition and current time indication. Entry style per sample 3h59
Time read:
11h47
